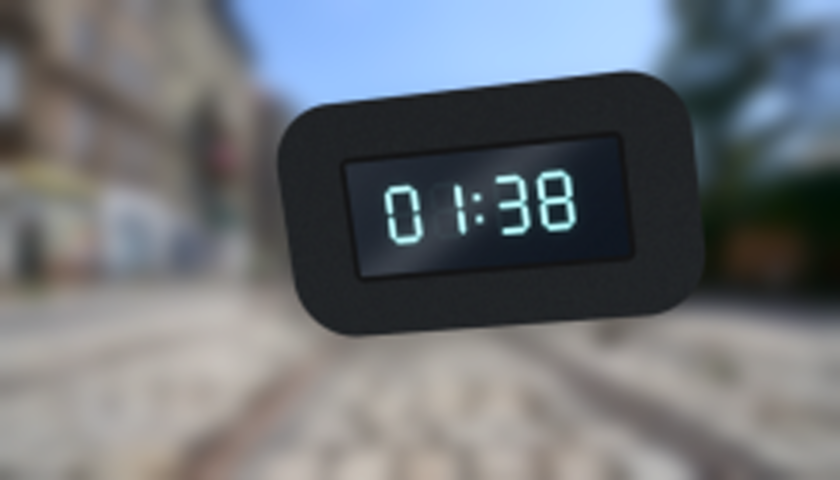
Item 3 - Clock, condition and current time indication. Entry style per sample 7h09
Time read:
1h38
